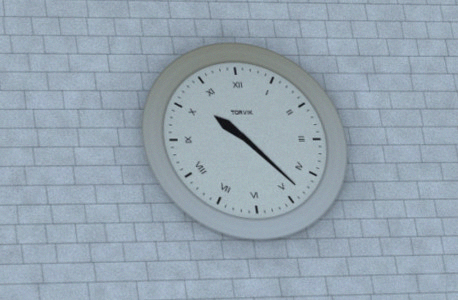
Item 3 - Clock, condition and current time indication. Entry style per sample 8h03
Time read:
10h23
